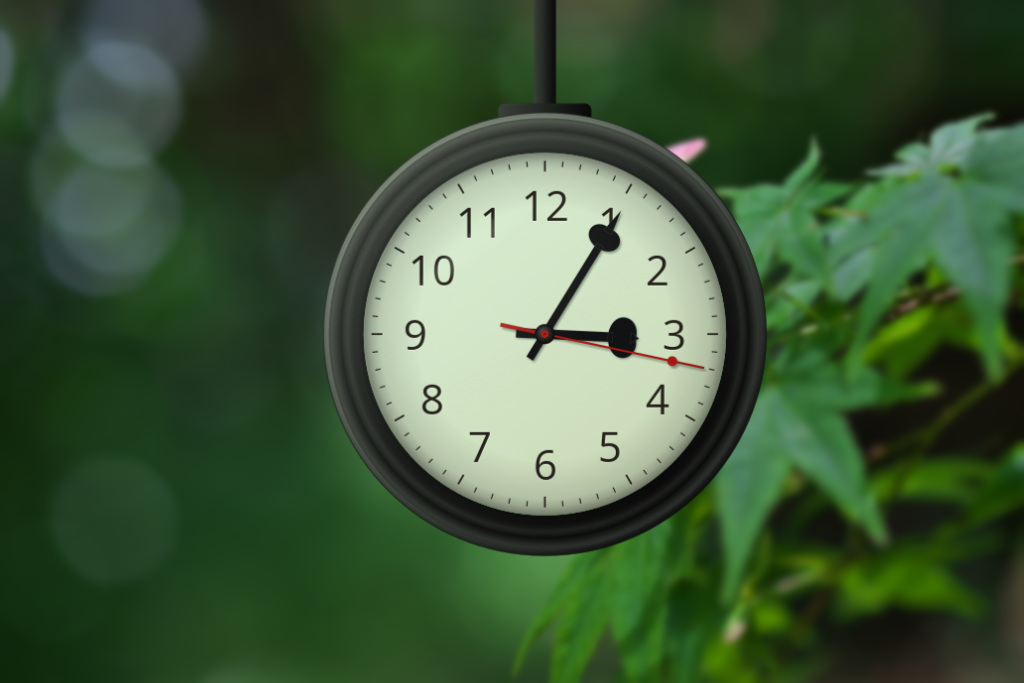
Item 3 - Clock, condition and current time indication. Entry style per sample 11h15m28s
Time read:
3h05m17s
